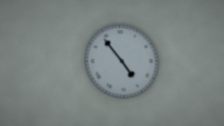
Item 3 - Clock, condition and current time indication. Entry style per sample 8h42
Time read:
4h54
